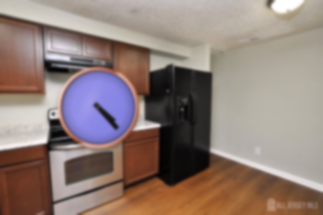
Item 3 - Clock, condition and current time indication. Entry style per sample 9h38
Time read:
4h23
